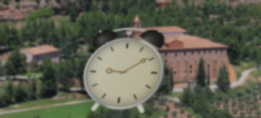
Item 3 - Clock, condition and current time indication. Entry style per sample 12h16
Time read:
9h09
